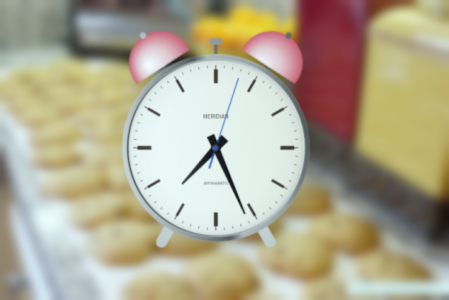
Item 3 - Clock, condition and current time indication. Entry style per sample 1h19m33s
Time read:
7h26m03s
